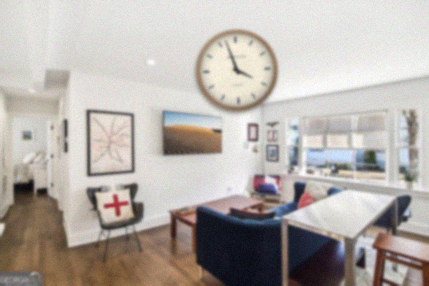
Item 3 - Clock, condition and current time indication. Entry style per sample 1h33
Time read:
3h57
